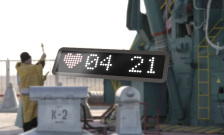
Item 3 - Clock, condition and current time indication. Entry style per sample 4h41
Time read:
4h21
